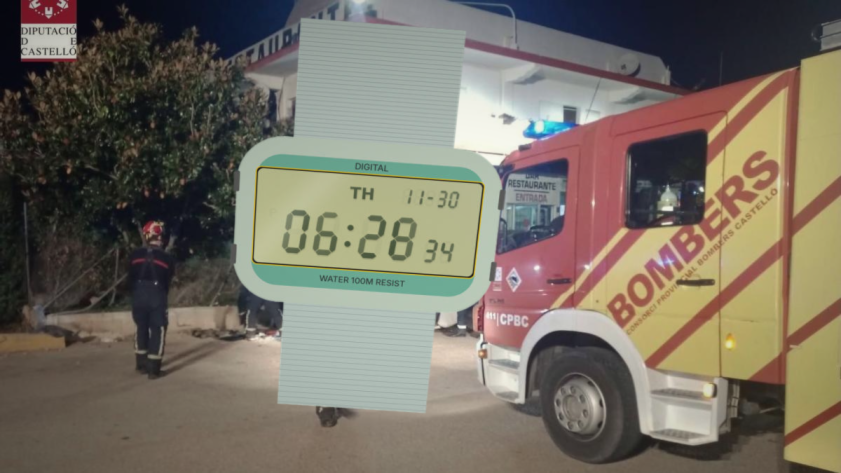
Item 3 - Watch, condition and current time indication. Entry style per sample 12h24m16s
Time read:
6h28m34s
